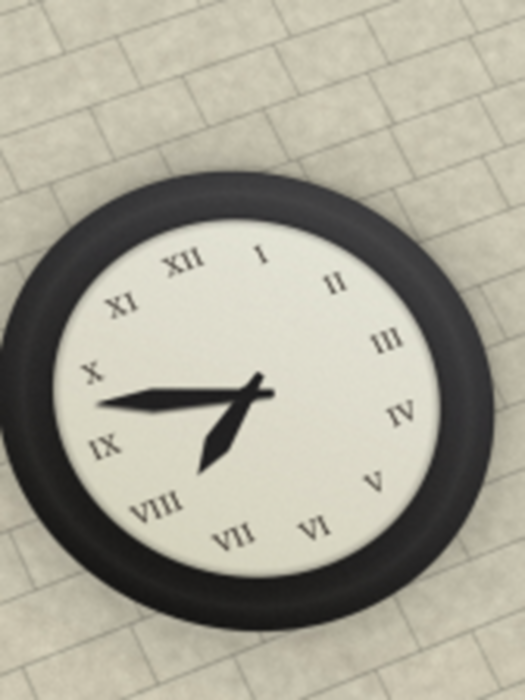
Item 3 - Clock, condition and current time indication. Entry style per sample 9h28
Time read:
7h48
